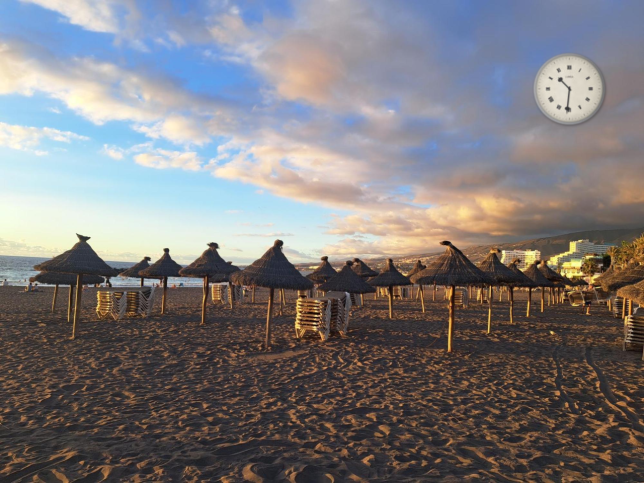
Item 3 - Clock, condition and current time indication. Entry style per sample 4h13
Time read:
10h31
